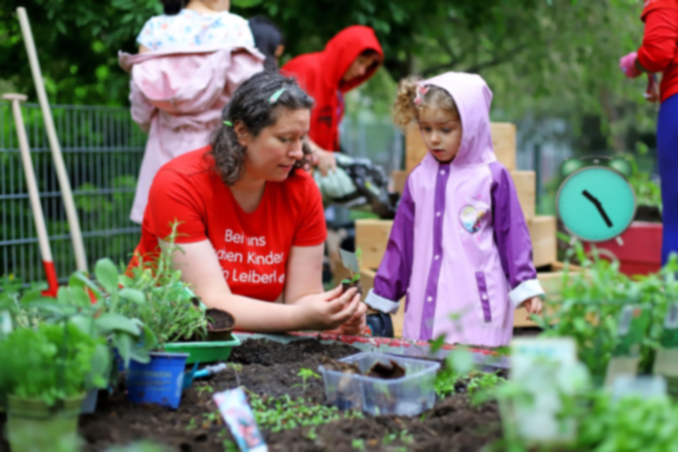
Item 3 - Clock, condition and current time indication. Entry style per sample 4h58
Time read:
10h25
